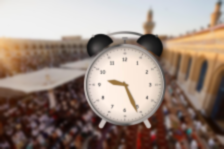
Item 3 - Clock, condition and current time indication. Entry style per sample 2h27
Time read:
9h26
